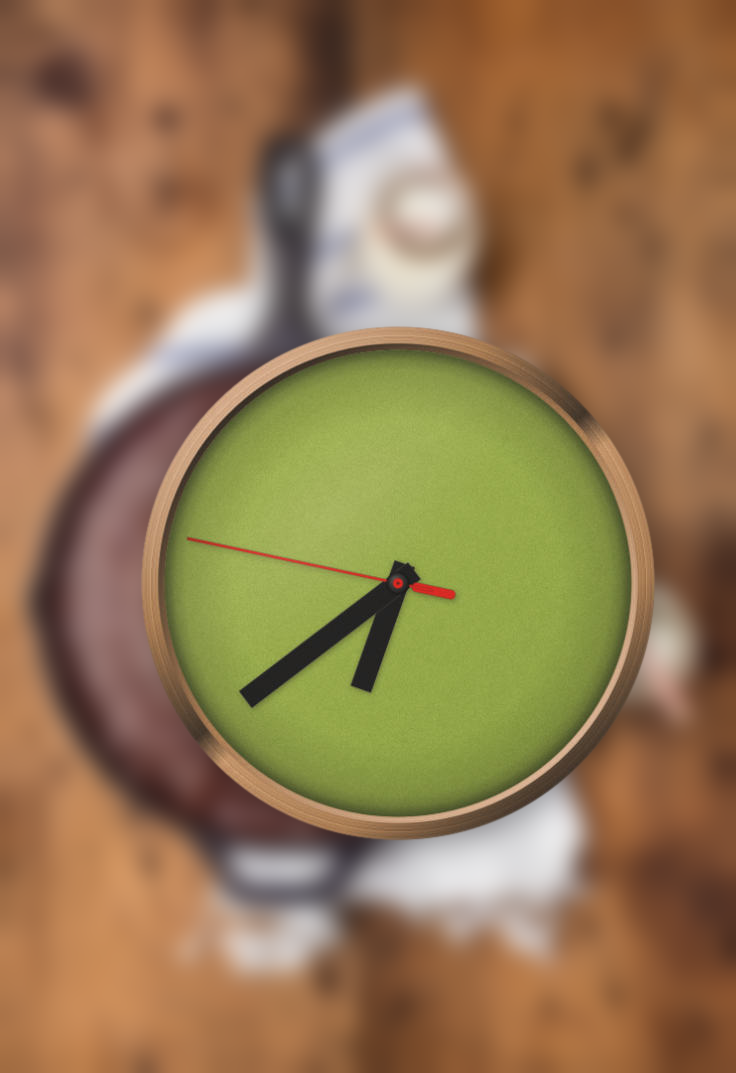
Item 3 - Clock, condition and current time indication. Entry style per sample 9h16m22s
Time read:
6h38m47s
